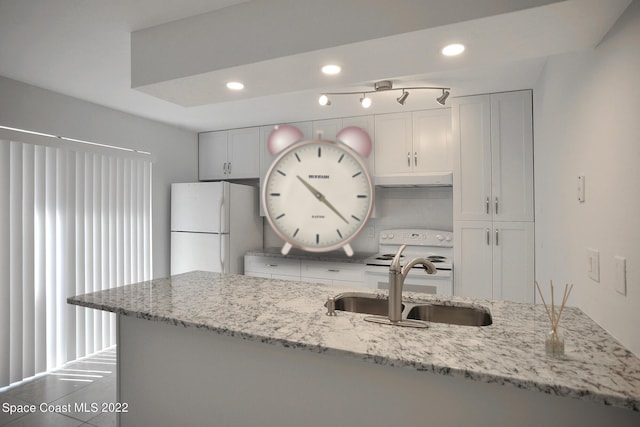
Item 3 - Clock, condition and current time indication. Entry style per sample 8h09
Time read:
10h22
